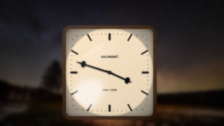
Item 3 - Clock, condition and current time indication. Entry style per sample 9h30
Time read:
3h48
